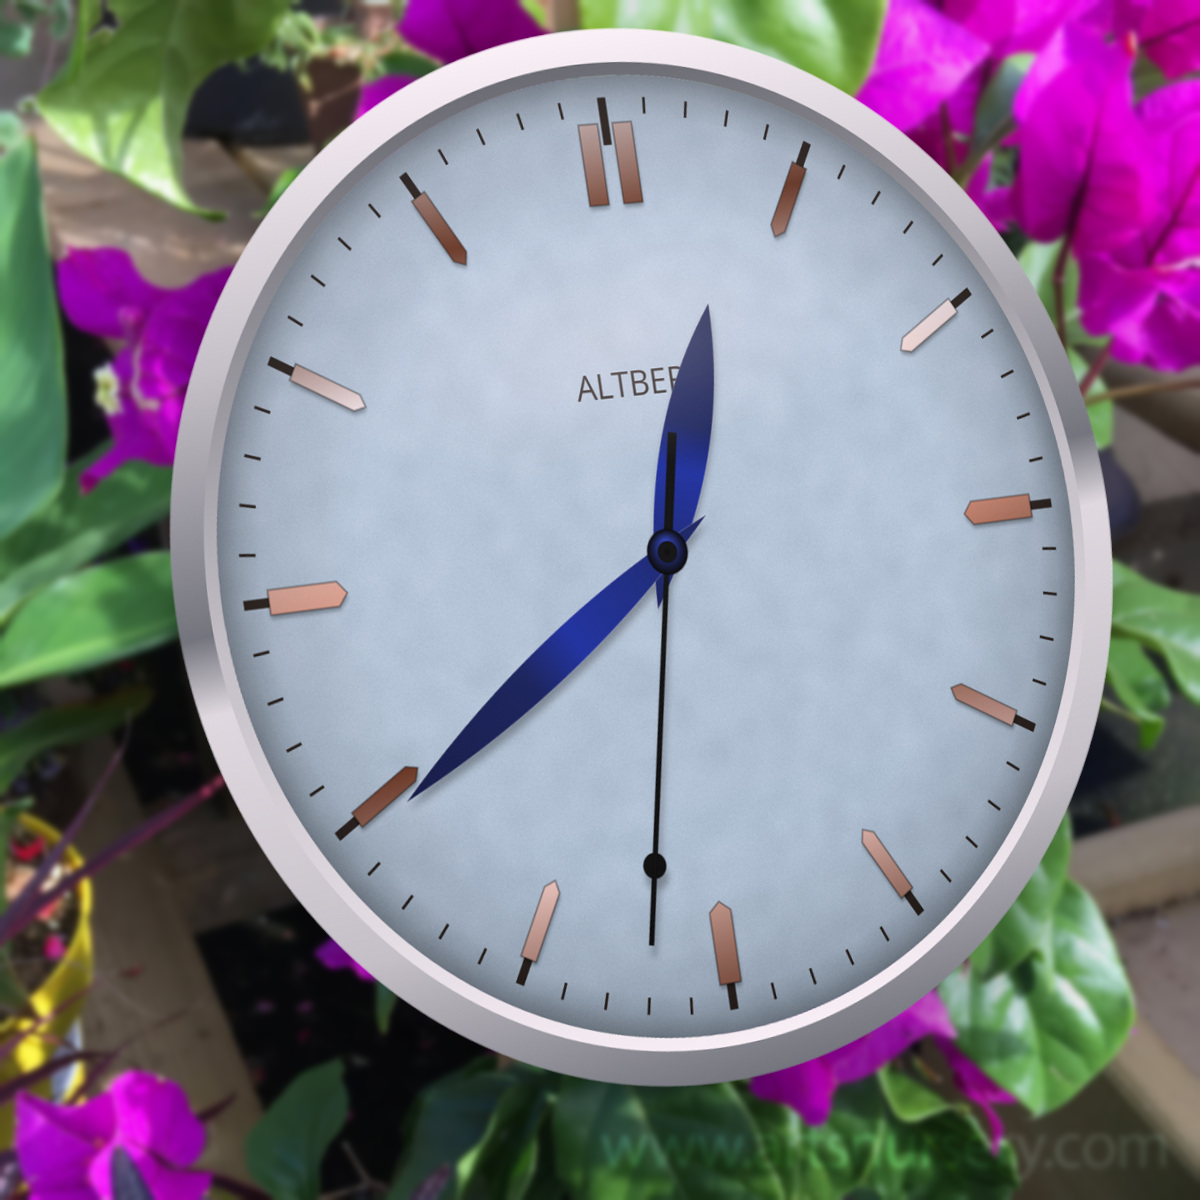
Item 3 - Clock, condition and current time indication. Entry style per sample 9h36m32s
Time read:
12h39m32s
